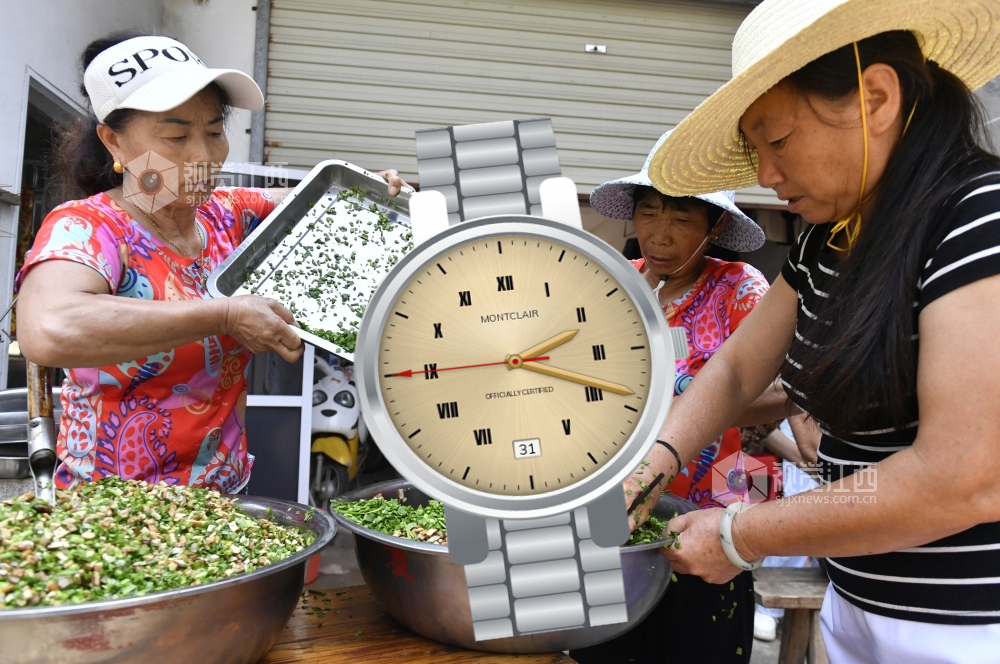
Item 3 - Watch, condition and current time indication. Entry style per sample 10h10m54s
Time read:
2h18m45s
